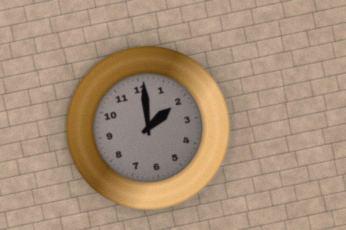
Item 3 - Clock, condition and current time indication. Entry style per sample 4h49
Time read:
2h01
